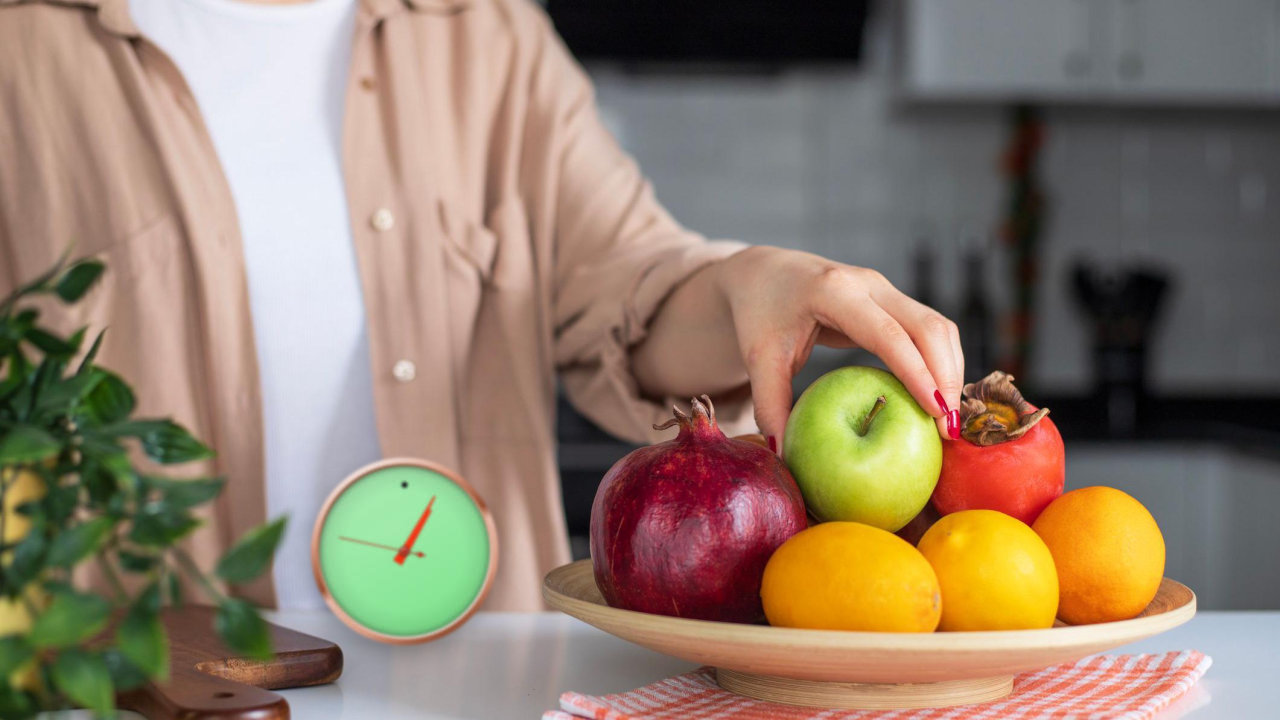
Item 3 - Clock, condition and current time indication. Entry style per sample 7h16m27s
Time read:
1h04m47s
